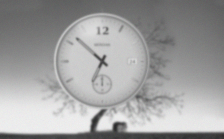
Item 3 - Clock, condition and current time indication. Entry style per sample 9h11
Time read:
6h52
